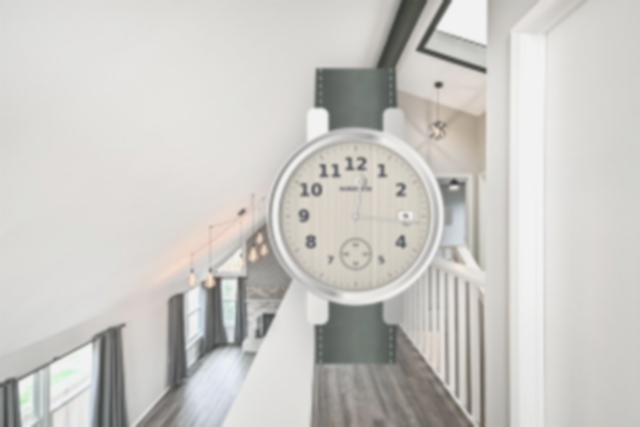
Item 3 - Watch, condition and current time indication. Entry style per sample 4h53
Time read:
12h16
